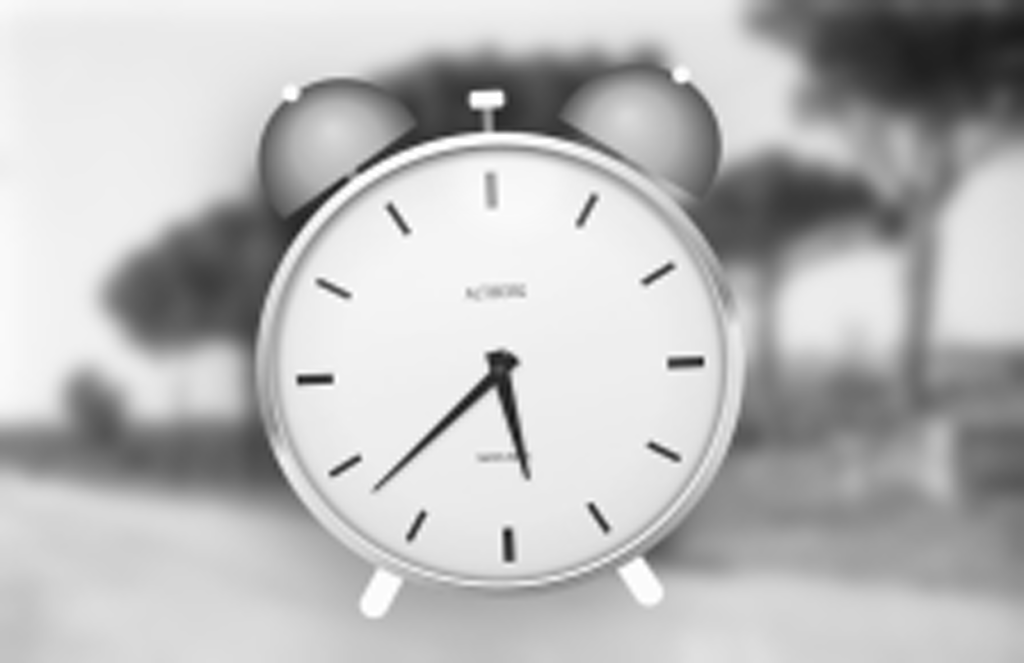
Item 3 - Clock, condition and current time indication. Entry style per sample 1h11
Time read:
5h38
